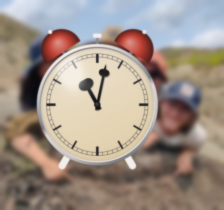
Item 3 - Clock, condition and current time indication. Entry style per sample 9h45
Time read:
11h02
